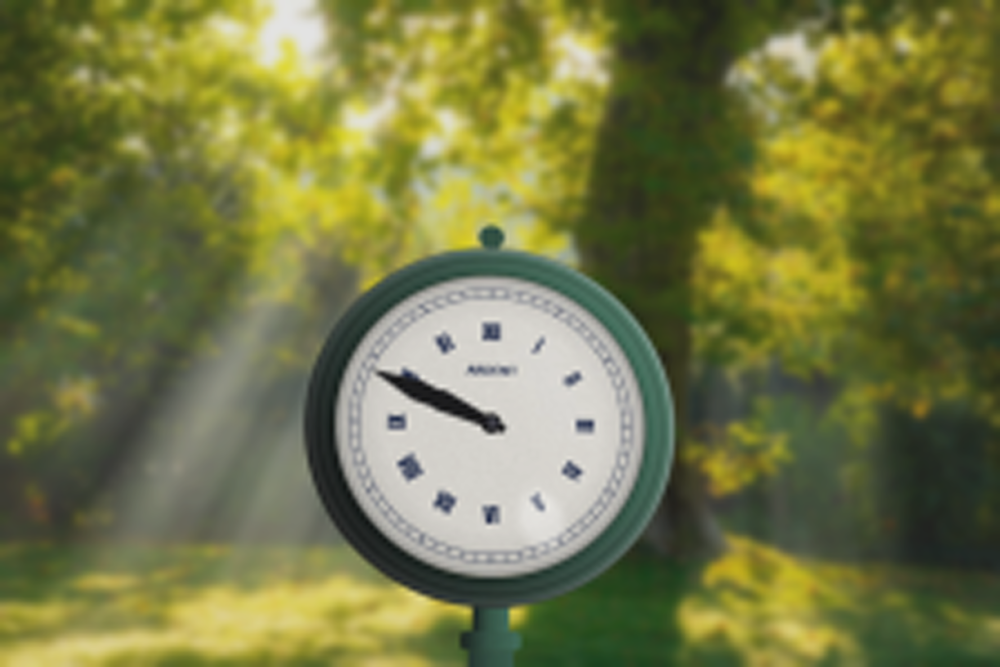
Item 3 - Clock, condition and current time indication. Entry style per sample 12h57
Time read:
9h49
